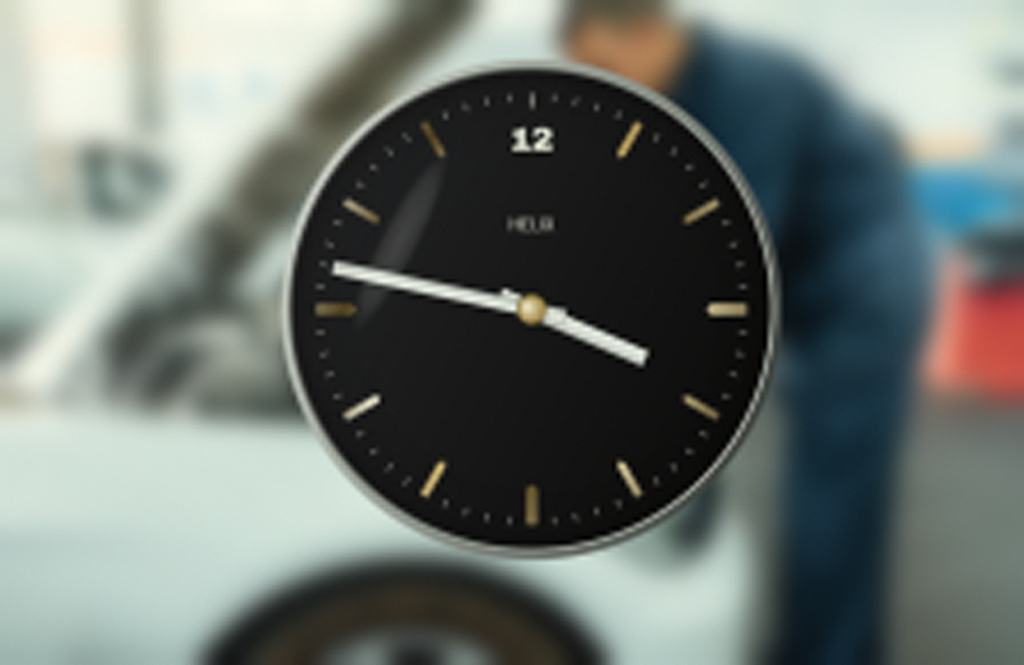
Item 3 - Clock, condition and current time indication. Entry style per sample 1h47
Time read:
3h47
